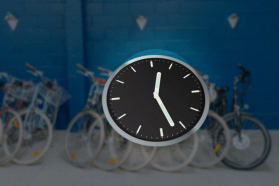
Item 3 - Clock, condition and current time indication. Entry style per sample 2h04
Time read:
12h27
